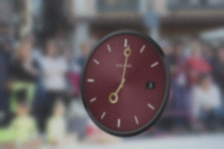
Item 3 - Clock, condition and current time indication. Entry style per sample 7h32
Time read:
7h01
